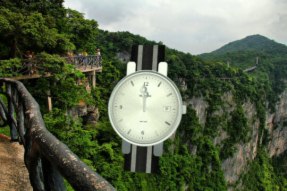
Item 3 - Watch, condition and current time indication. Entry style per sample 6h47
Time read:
11h59
